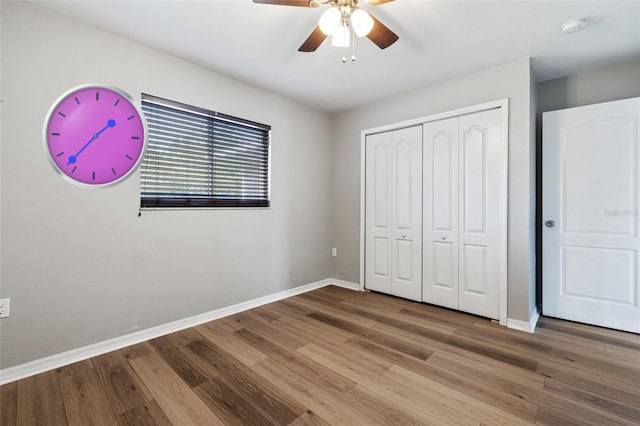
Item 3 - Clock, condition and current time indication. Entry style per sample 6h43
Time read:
1h37
